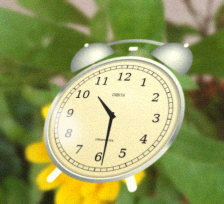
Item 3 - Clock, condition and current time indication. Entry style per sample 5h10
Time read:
10h29
